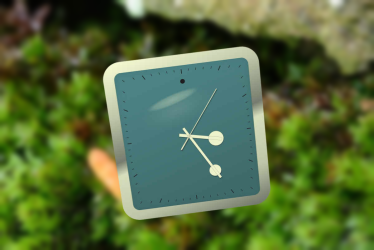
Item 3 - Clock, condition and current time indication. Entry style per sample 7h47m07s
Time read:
3h25m06s
